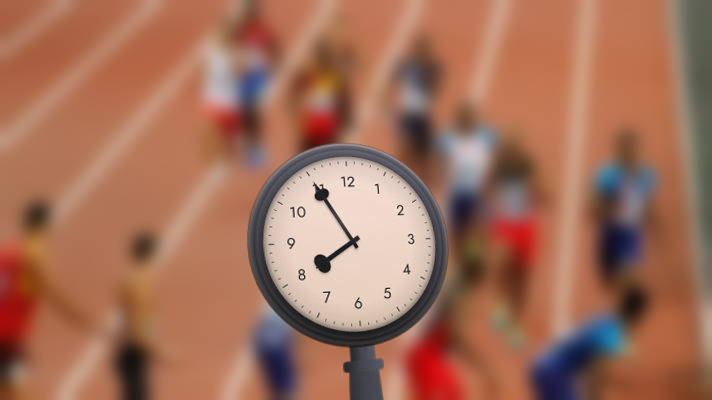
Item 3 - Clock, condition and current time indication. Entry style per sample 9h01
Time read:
7h55
